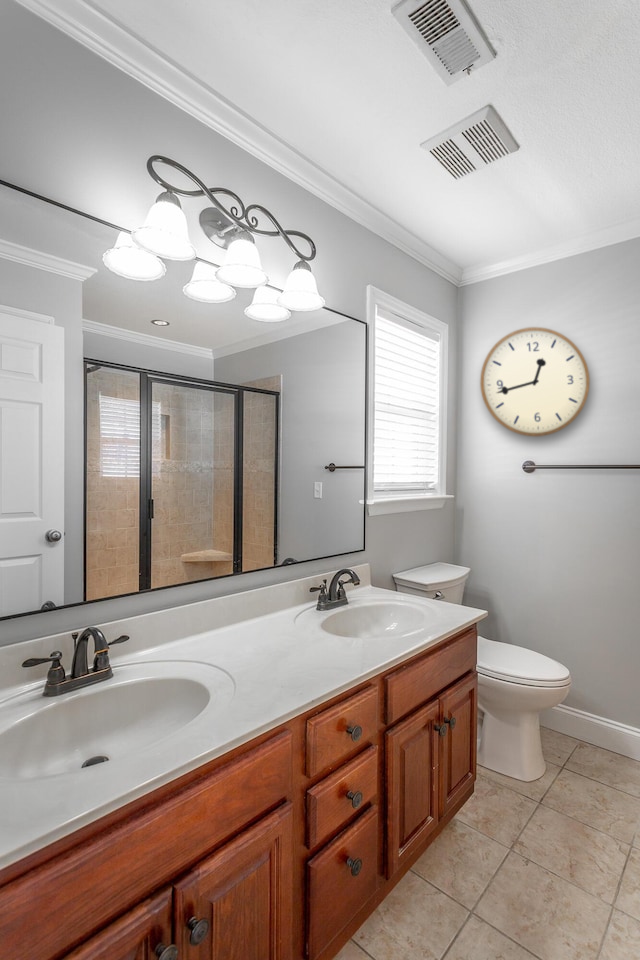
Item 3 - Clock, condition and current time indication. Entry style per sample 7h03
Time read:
12h43
